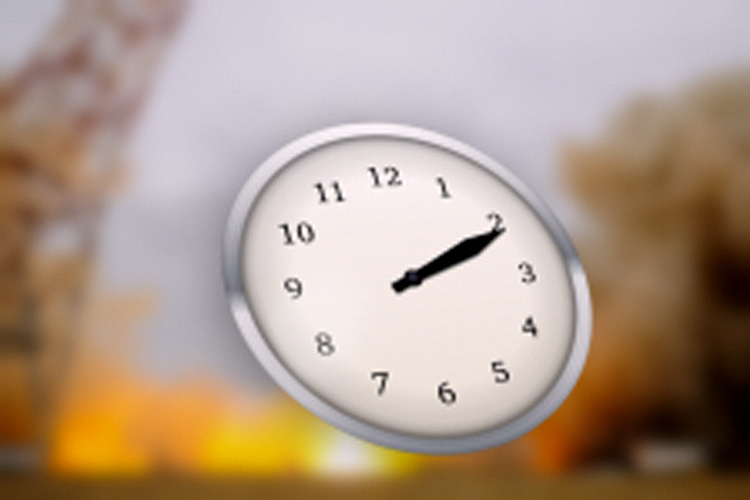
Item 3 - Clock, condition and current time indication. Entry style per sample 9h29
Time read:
2h11
